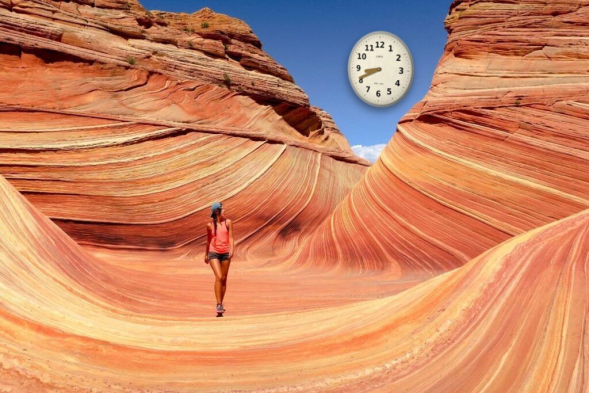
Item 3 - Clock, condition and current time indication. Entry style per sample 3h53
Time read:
8h41
